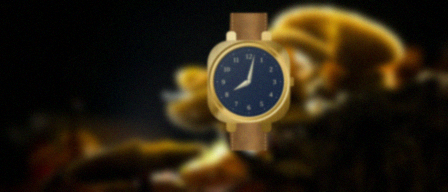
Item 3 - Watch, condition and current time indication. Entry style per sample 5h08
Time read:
8h02
